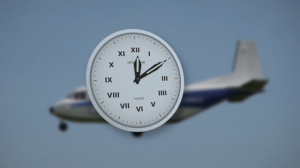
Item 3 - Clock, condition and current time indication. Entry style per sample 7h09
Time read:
12h10
